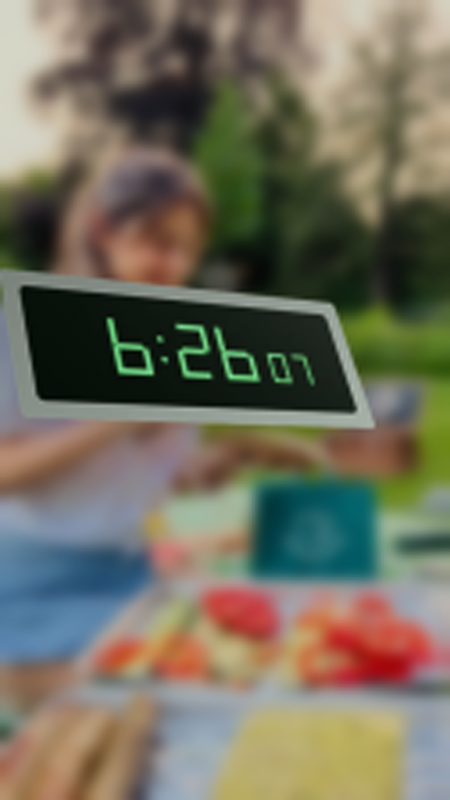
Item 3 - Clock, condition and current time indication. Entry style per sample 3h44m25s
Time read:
6h26m07s
